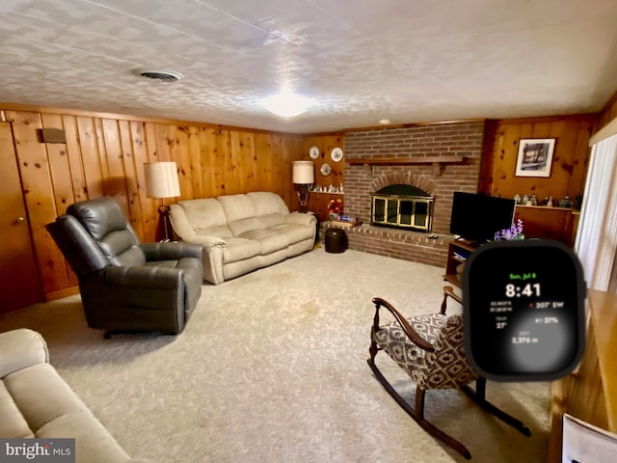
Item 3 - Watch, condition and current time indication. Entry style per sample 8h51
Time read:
8h41
